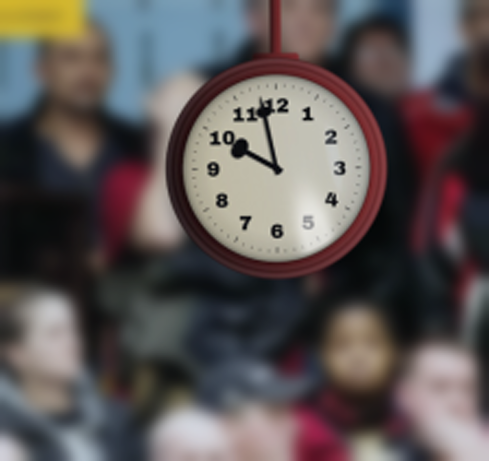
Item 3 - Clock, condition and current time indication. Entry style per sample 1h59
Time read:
9h58
